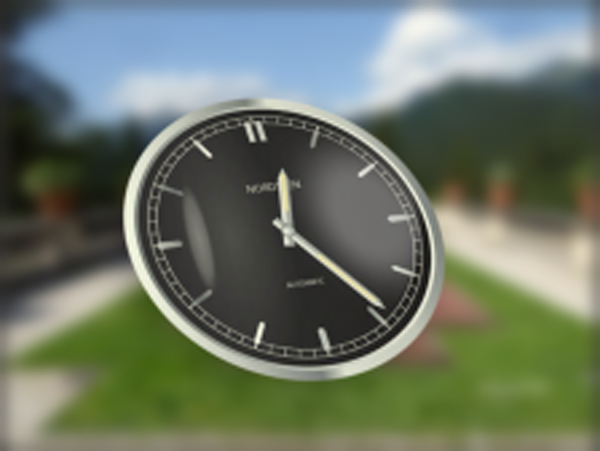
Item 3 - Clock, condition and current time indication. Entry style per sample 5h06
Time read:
12h24
